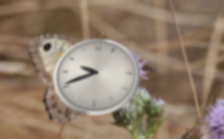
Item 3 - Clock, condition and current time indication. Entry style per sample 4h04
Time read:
9h41
